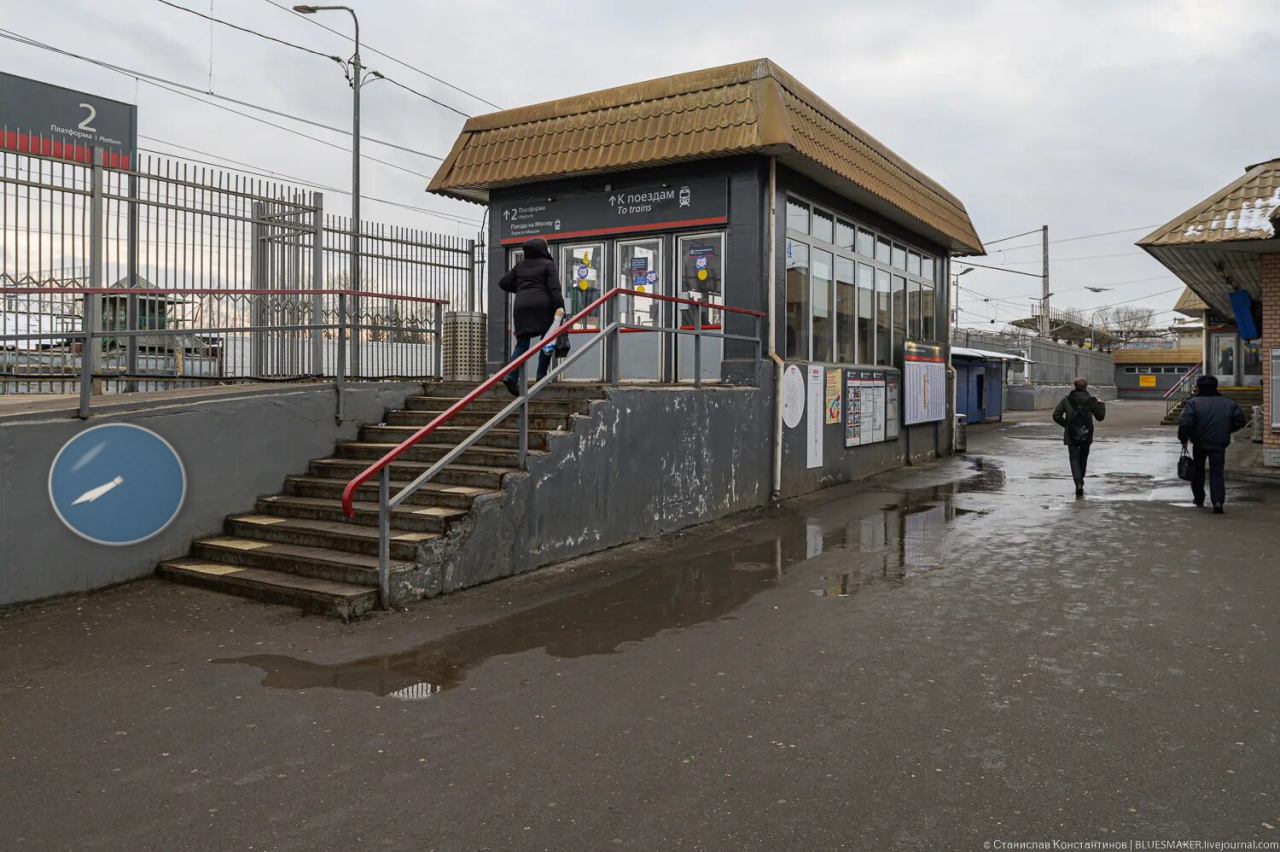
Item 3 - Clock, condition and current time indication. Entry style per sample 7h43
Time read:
7h40
